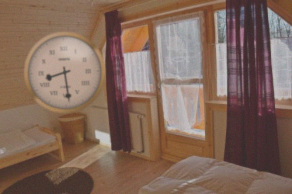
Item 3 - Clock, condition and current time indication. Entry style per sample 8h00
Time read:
8h29
